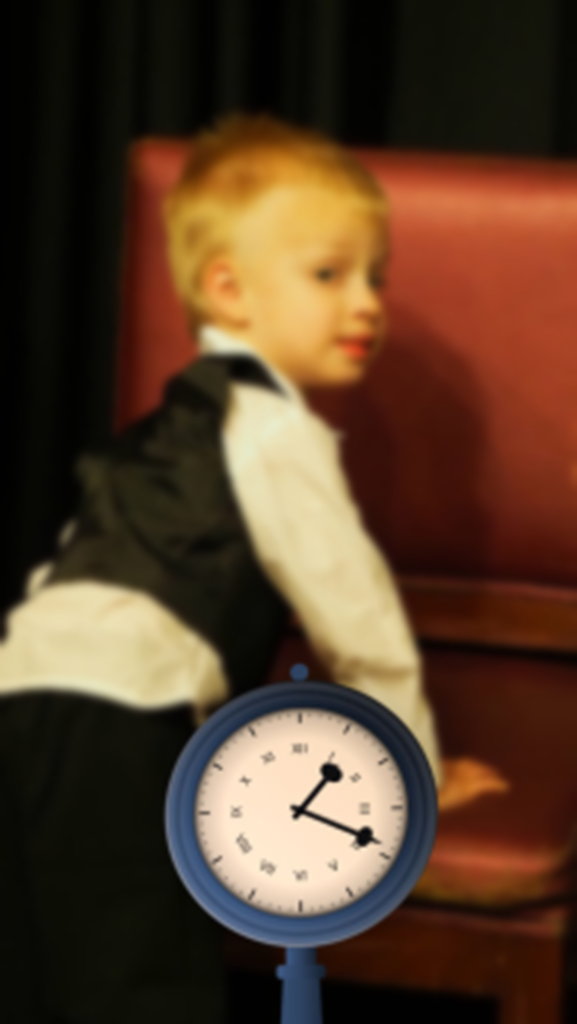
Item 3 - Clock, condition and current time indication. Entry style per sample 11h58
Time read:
1h19
